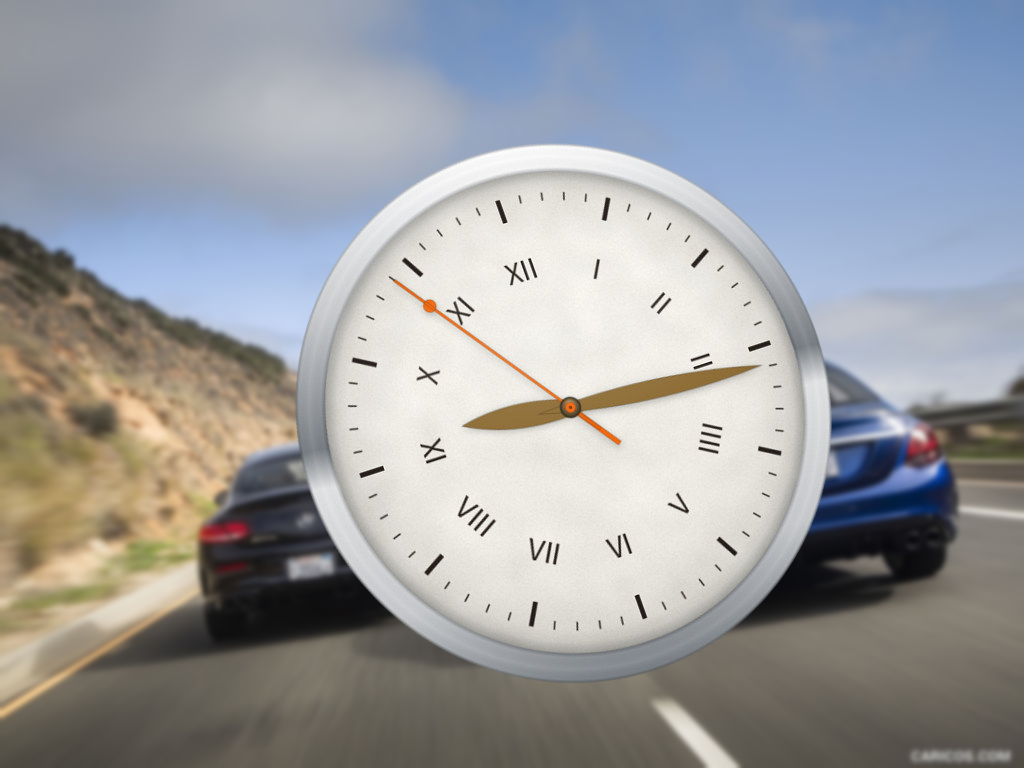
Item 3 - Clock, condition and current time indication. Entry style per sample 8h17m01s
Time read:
9h15m54s
